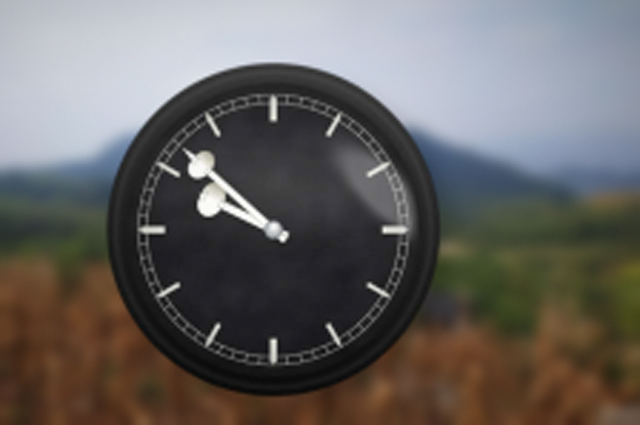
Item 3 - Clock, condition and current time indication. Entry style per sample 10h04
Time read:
9h52
